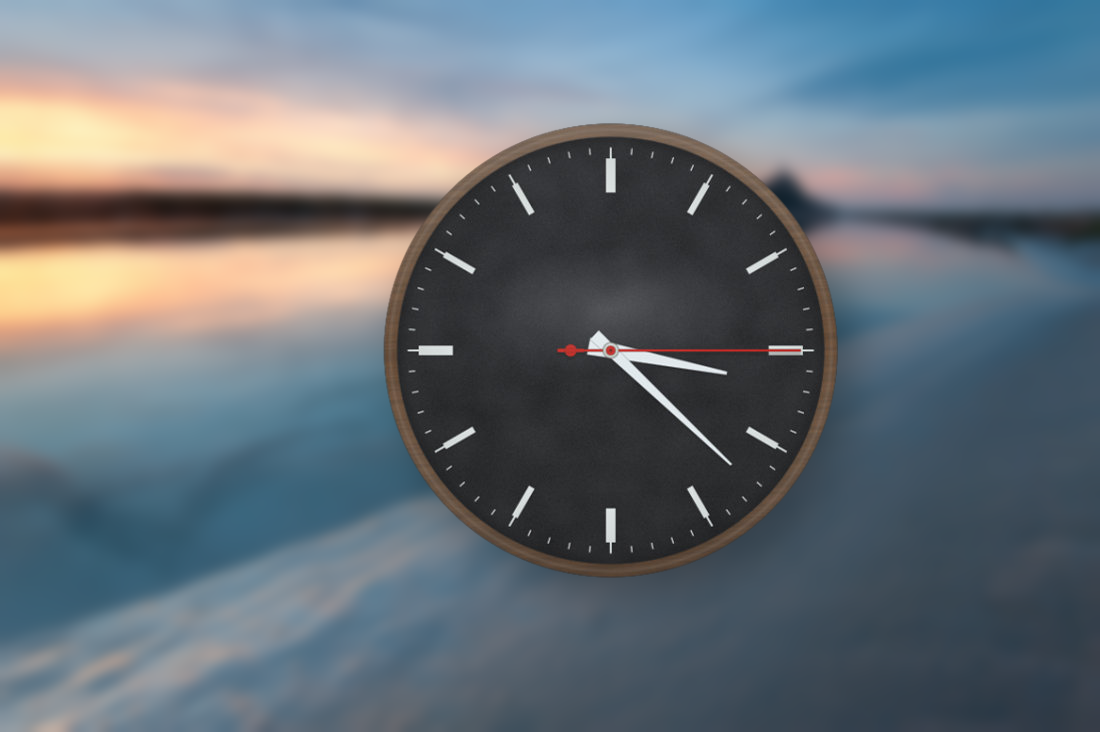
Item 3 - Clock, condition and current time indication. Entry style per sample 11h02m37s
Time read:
3h22m15s
